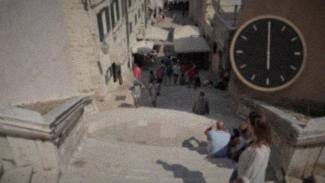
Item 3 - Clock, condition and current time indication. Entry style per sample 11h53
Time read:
6h00
